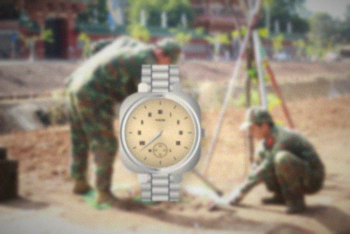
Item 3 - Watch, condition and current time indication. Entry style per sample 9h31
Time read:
7h38
